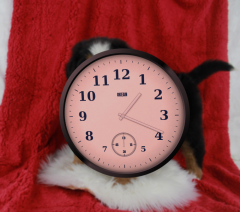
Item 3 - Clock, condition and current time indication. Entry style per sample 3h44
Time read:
1h19
